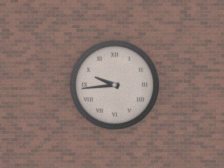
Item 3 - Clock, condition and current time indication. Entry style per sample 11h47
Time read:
9h44
